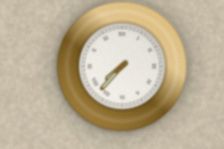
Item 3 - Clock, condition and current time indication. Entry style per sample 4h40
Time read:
7h37
